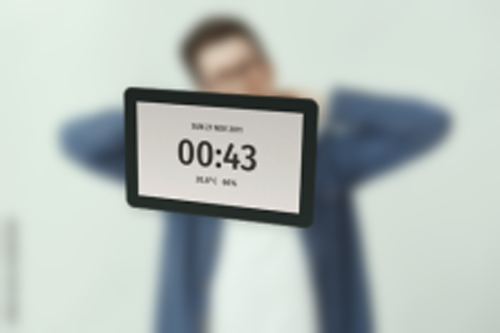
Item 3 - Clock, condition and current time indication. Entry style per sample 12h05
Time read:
0h43
